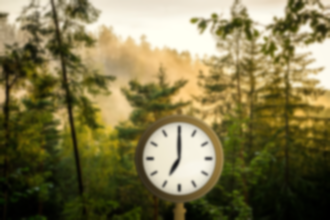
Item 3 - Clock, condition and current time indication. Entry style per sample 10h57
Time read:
7h00
